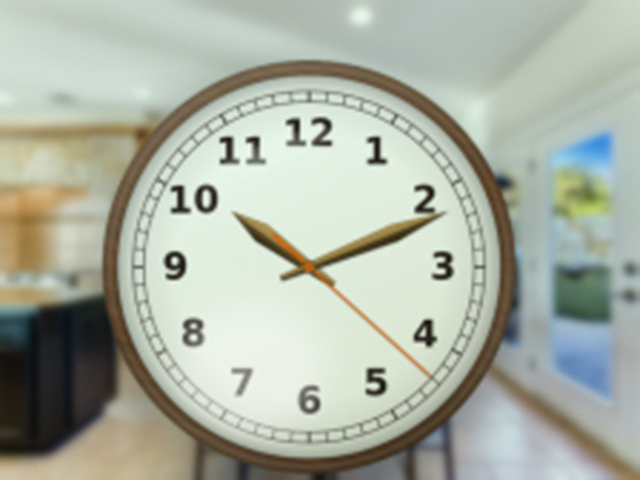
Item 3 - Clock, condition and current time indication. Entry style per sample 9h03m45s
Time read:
10h11m22s
